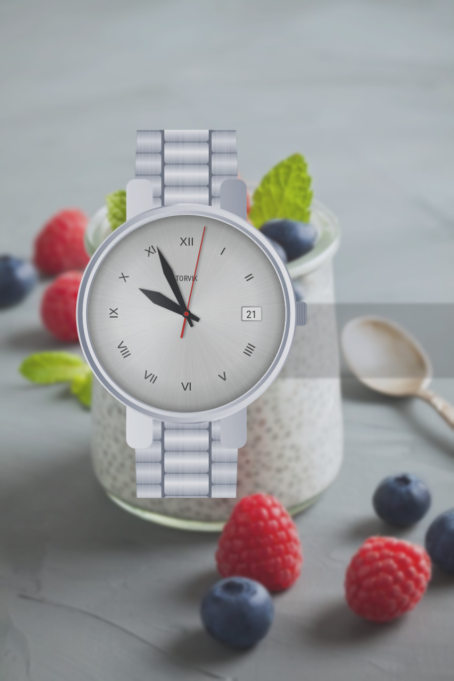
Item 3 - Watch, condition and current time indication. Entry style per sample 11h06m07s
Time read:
9h56m02s
